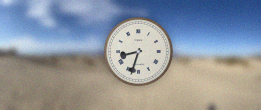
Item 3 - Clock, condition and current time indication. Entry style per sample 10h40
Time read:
8h33
